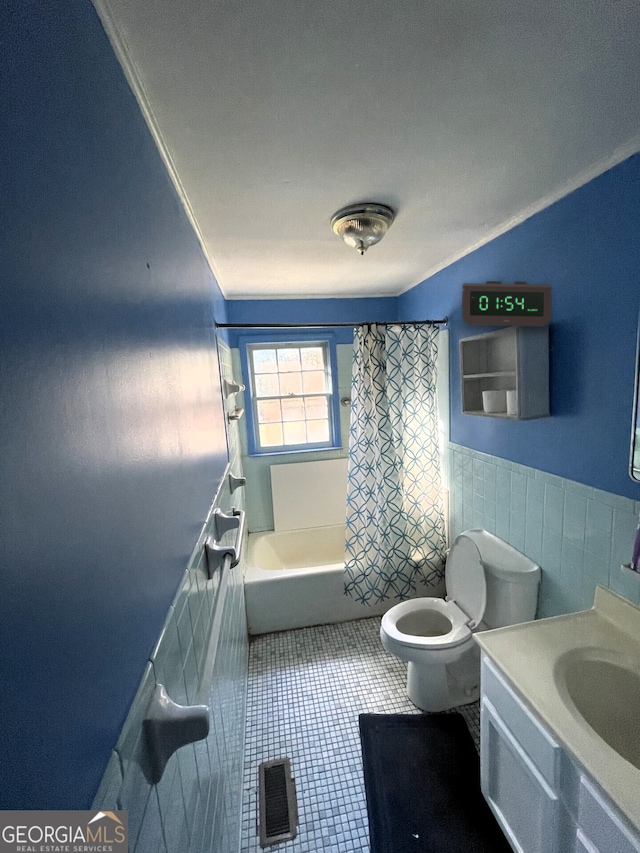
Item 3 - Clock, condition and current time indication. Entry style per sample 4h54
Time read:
1h54
